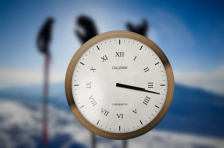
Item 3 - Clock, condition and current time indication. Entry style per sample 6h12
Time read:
3h17
